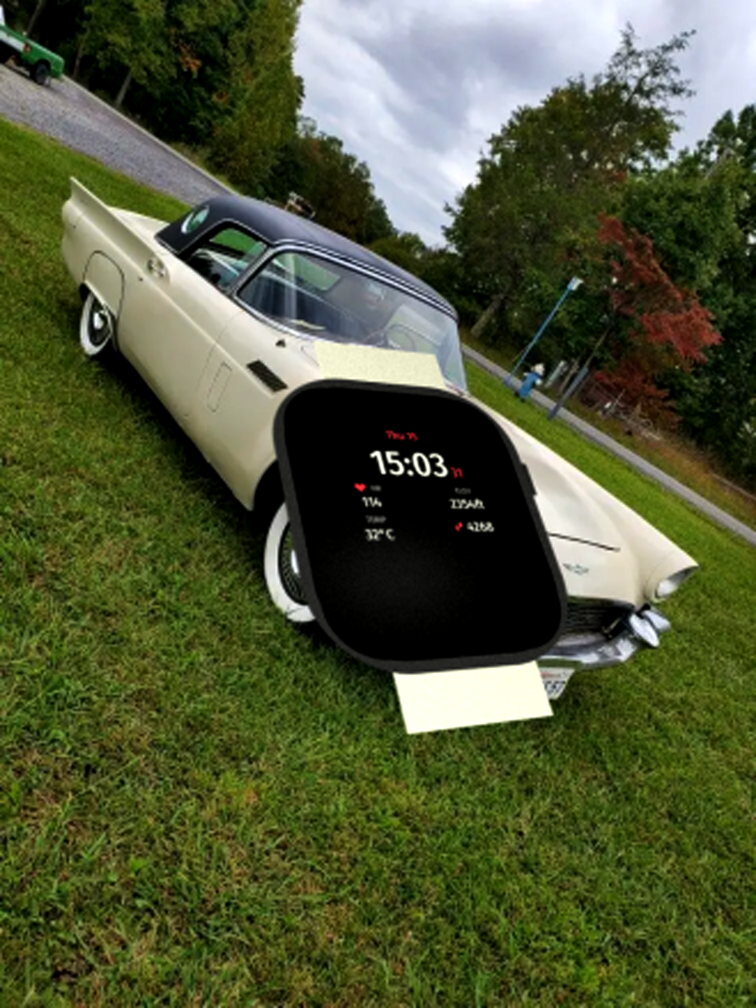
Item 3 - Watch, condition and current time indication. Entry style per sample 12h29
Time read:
15h03
